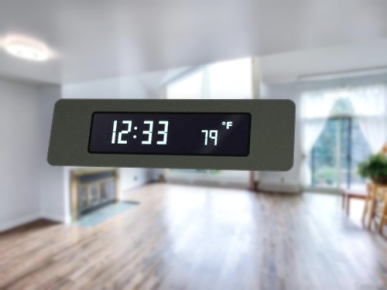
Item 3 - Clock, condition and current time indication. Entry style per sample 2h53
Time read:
12h33
